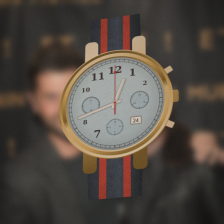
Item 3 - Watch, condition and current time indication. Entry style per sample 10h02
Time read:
12h42
